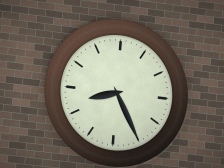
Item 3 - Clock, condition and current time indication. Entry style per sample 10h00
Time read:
8h25
